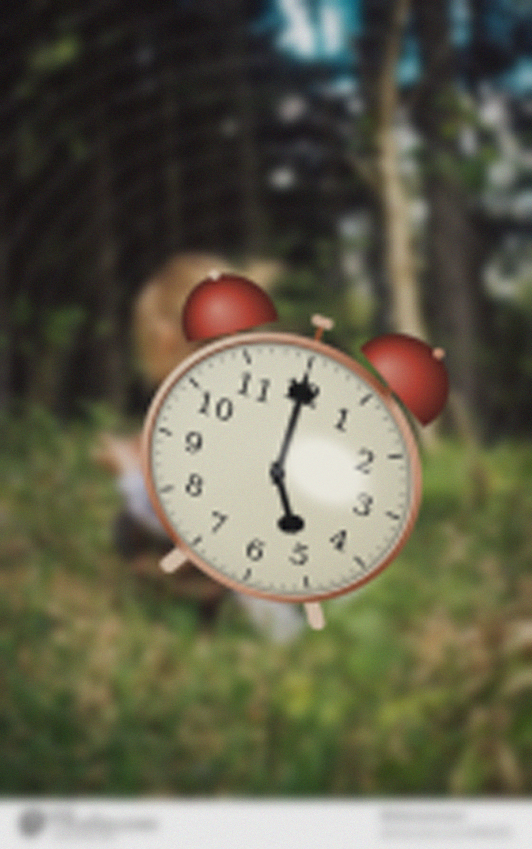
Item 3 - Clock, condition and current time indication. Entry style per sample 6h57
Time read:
5h00
